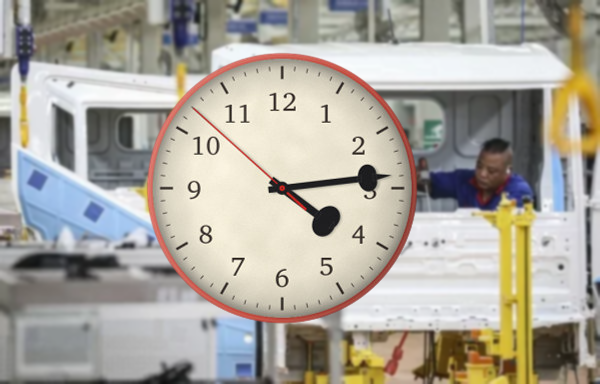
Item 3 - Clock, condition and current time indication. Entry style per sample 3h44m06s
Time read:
4h13m52s
